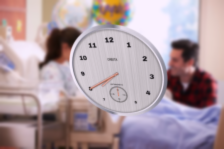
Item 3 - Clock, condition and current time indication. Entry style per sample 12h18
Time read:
7h40
